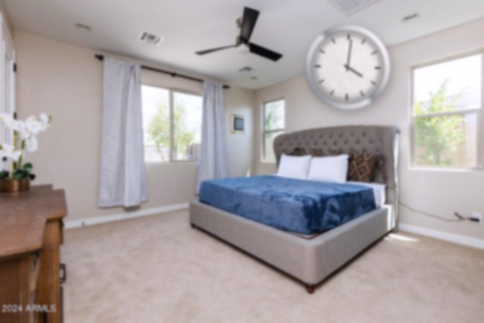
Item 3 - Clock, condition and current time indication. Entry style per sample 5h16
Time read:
4h01
